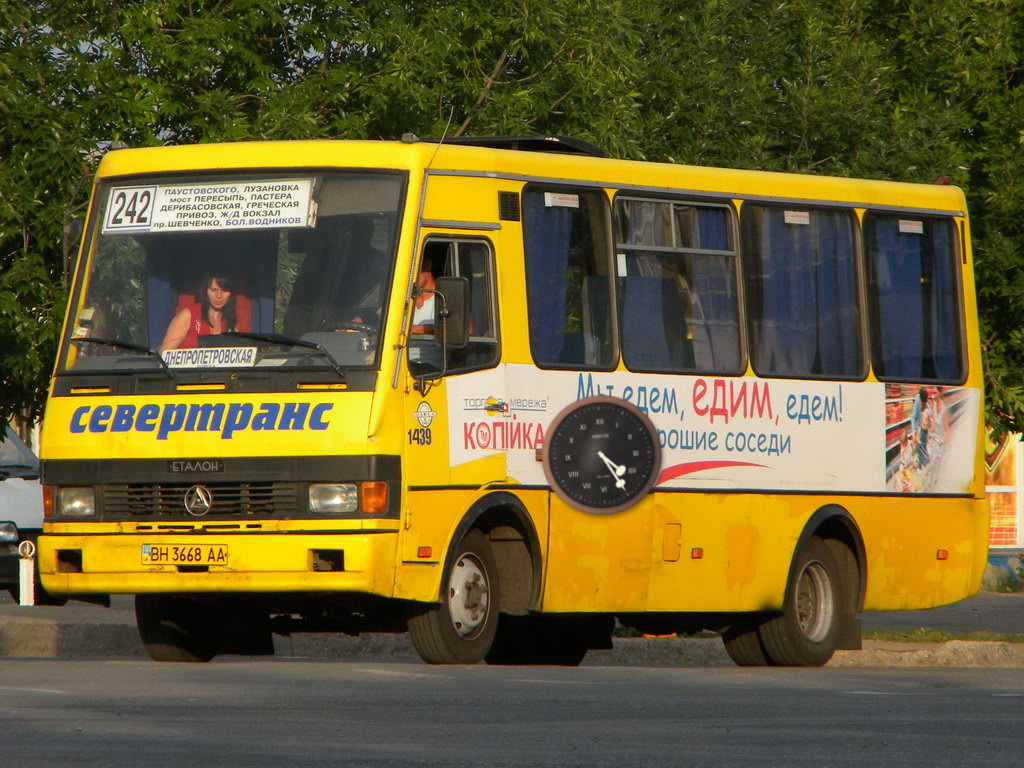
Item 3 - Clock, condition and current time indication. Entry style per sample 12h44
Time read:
4h25
